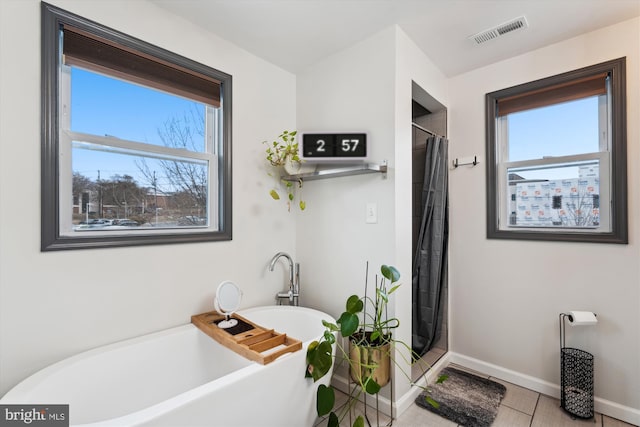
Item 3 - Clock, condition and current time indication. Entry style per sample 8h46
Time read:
2h57
